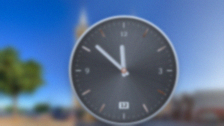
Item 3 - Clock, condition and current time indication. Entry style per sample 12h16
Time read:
11h52
